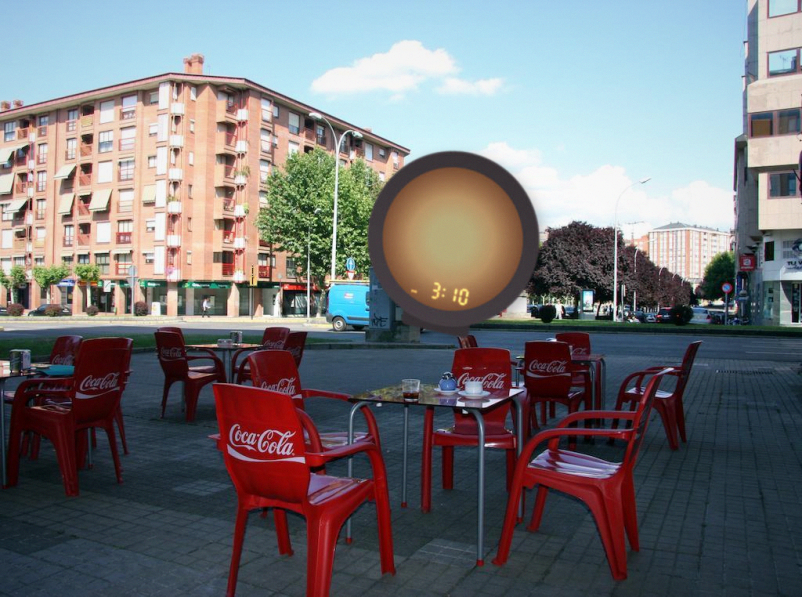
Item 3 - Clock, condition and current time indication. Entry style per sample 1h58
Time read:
3h10
